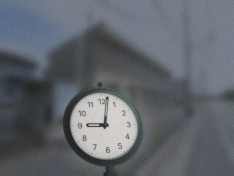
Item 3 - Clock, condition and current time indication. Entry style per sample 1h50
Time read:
9h02
